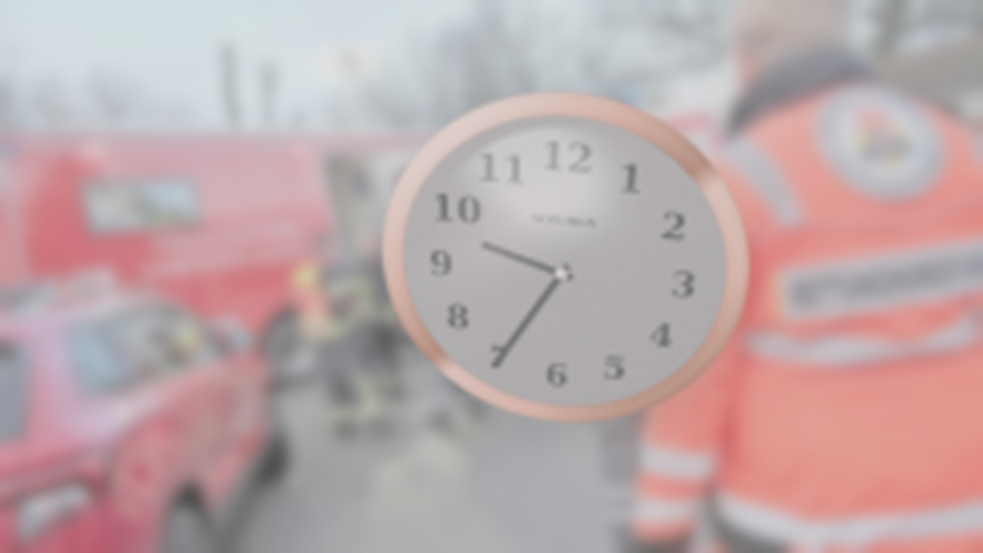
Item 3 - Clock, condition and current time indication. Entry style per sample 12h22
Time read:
9h35
